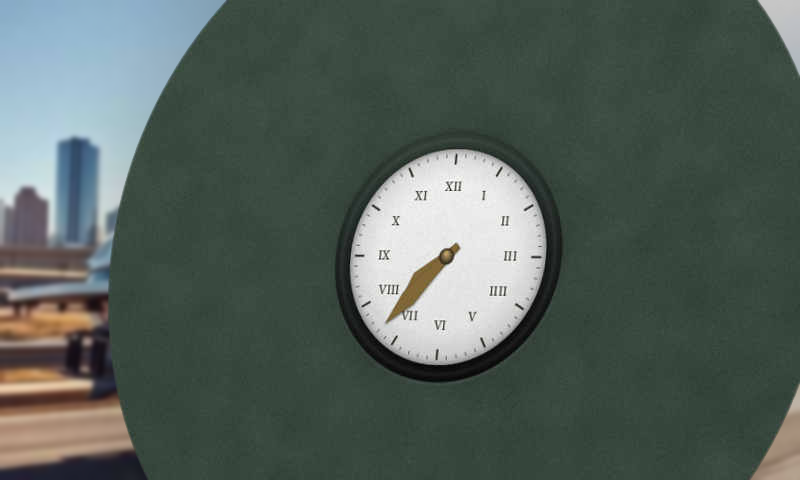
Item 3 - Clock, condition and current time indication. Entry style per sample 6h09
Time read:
7h37
